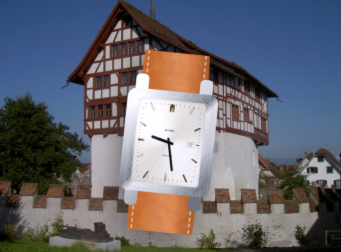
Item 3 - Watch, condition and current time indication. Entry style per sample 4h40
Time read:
9h28
